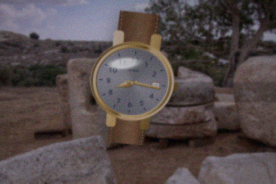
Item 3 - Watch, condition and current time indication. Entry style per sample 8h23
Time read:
8h16
